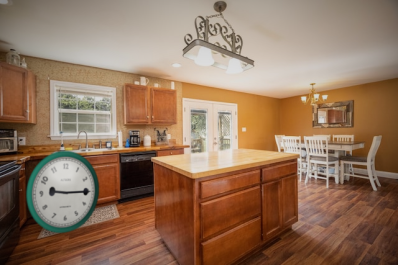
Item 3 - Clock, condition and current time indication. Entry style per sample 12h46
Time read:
9h15
